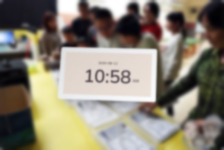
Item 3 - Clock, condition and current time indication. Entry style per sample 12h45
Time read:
10h58
